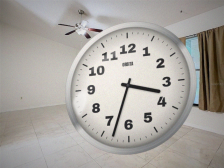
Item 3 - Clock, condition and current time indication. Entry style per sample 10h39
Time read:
3h33
